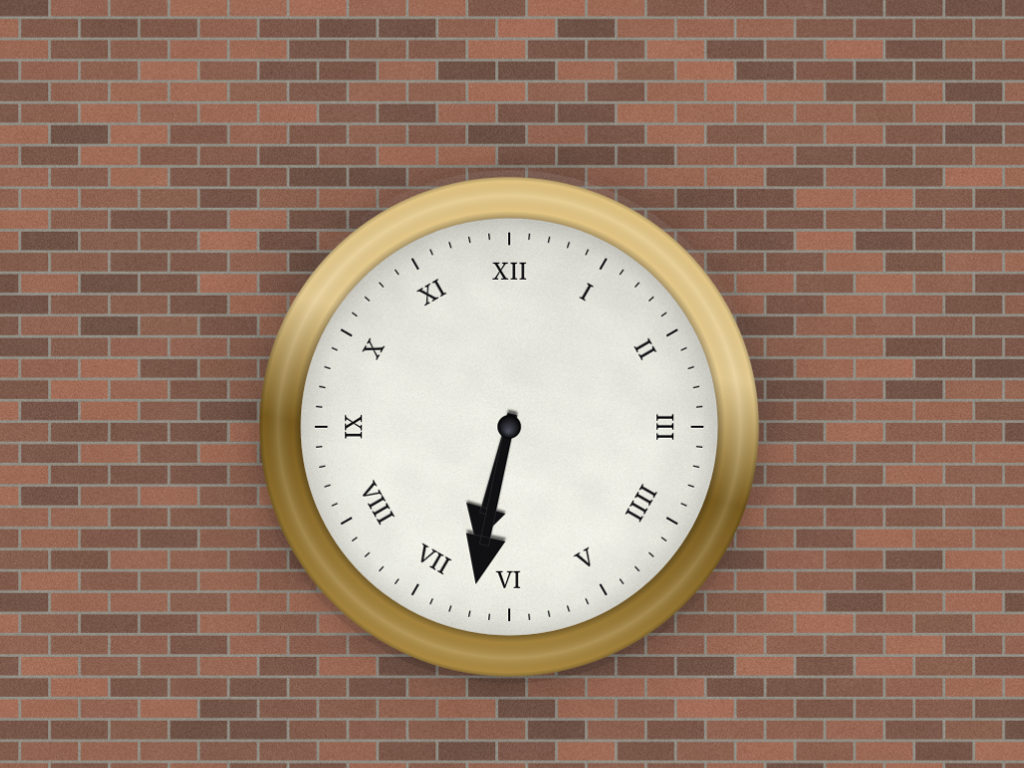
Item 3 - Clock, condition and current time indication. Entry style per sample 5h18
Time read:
6h32
